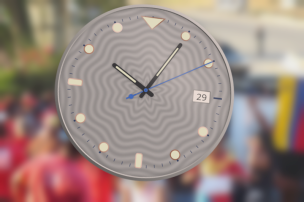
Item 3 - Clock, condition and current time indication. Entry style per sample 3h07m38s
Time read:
10h05m10s
